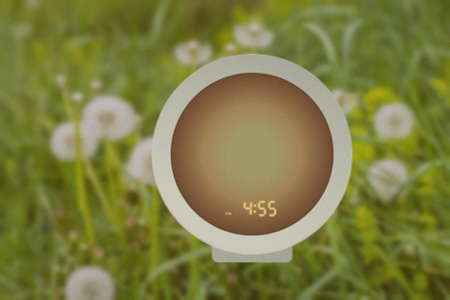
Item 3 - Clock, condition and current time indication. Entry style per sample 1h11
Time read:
4h55
